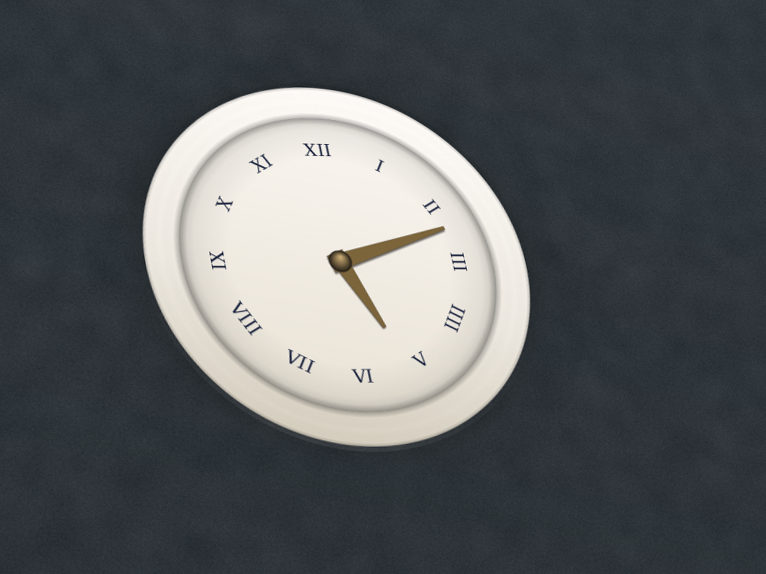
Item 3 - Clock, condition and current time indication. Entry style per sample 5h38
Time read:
5h12
